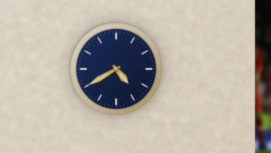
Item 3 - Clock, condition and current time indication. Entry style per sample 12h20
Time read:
4h40
